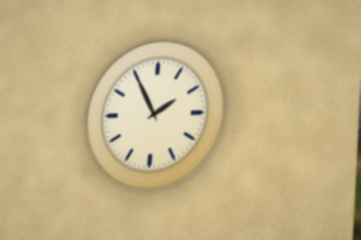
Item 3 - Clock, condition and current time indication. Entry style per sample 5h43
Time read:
1h55
